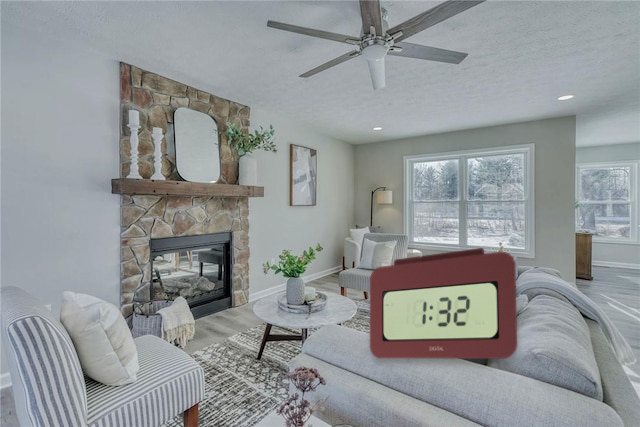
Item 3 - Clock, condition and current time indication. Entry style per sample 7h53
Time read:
1h32
